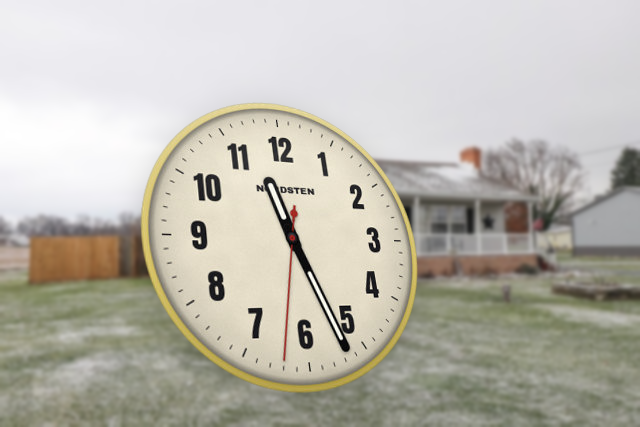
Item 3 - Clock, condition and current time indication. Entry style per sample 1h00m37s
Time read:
11h26m32s
